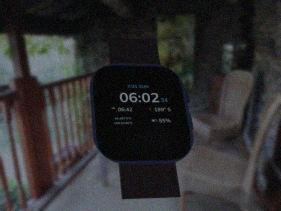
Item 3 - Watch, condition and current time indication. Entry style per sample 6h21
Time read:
6h02
